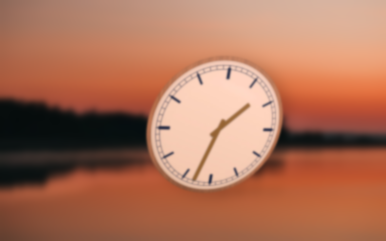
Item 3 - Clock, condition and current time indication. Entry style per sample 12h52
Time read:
1h33
